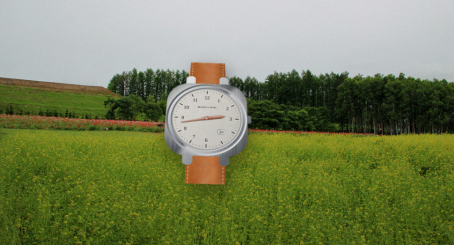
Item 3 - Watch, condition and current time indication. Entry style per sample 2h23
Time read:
2h43
